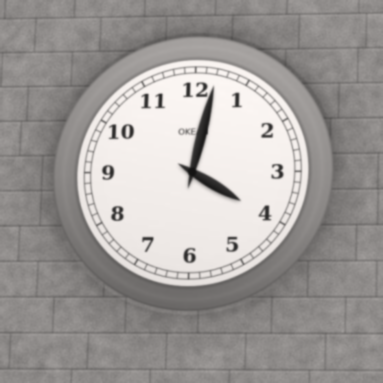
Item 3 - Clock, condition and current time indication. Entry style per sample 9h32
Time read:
4h02
